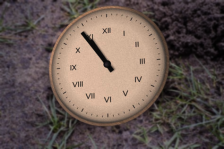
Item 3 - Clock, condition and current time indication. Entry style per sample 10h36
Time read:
10h54
